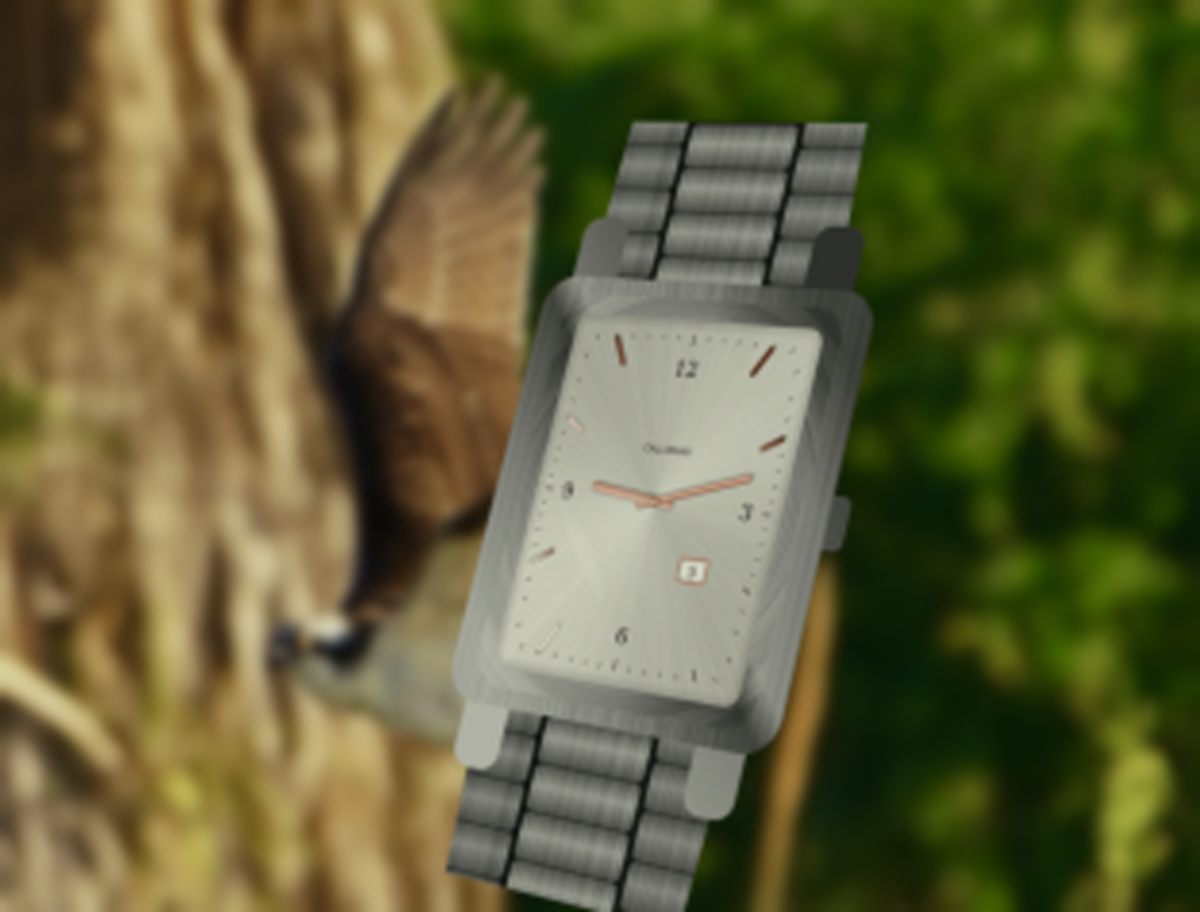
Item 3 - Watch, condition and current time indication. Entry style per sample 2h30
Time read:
9h12
